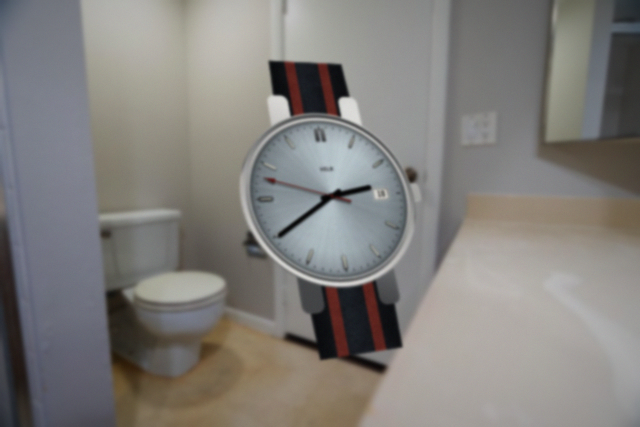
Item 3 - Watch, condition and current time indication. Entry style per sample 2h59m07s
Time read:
2h39m48s
